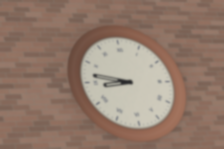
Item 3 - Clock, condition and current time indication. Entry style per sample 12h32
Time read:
8h47
